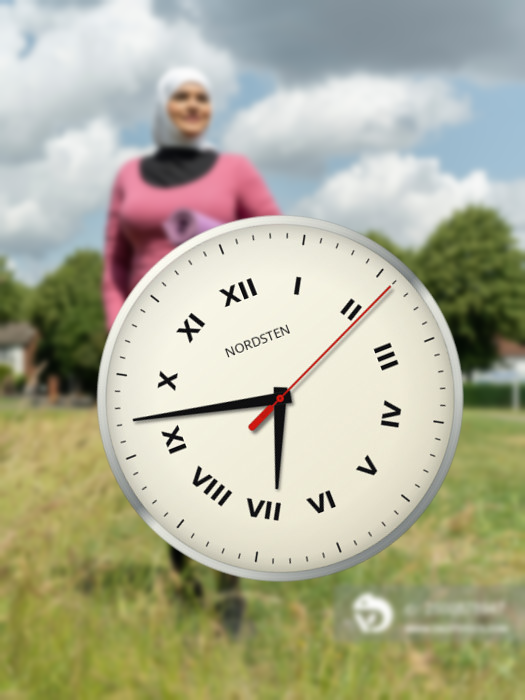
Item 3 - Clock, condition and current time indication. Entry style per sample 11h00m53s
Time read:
6h47m11s
